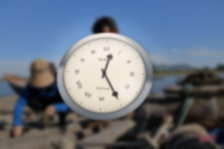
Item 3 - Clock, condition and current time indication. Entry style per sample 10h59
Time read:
12h25
